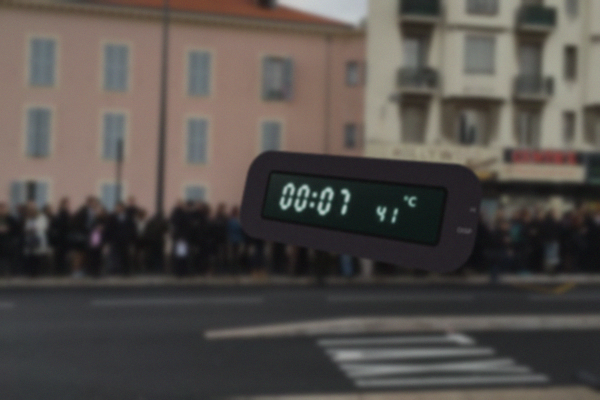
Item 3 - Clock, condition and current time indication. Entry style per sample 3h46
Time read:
0h07
